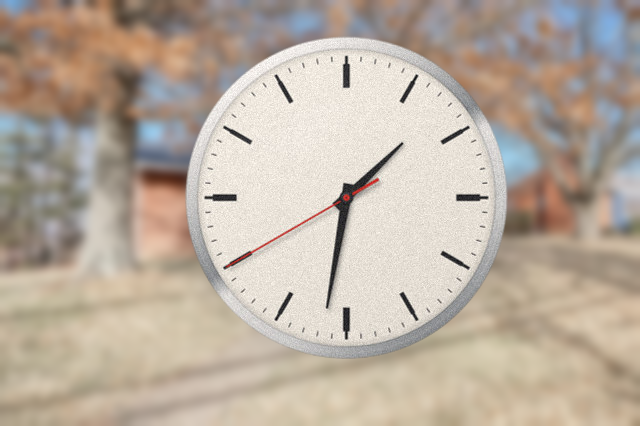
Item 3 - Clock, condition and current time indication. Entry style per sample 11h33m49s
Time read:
1h31m40s
